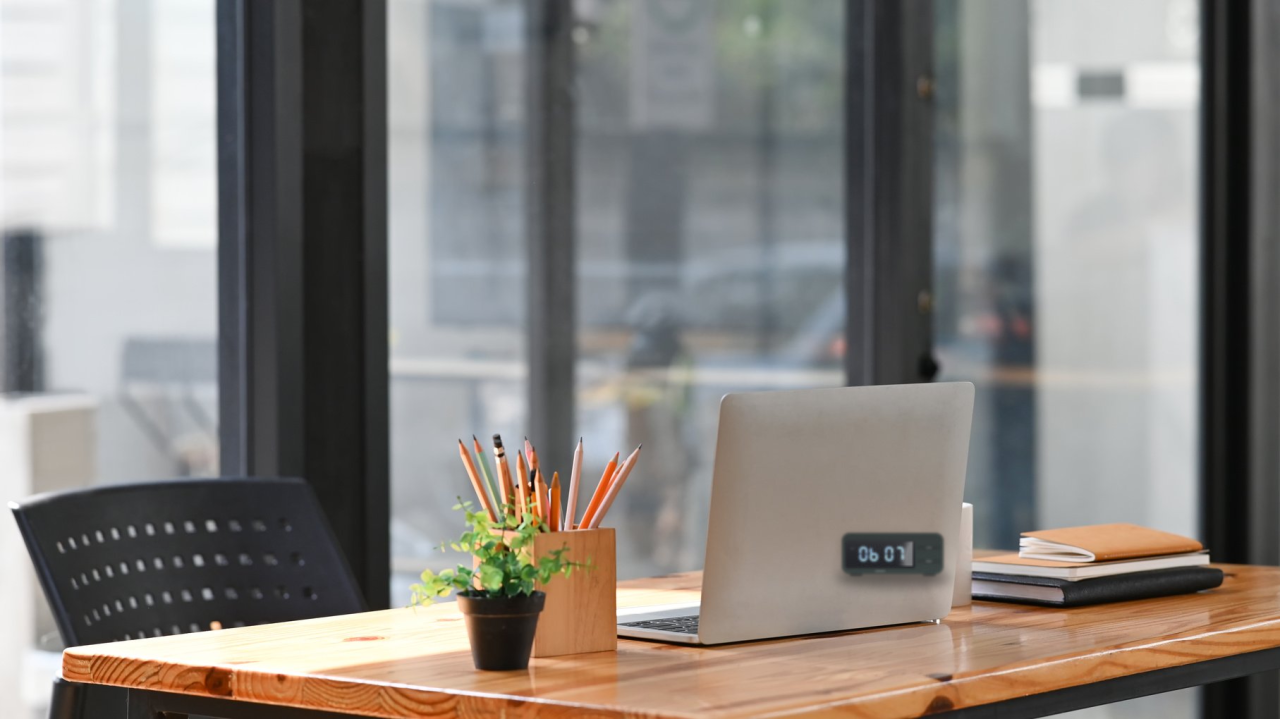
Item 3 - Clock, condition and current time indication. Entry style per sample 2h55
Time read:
6h07
